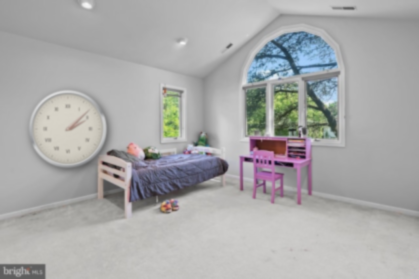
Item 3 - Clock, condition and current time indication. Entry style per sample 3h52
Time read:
2h08
